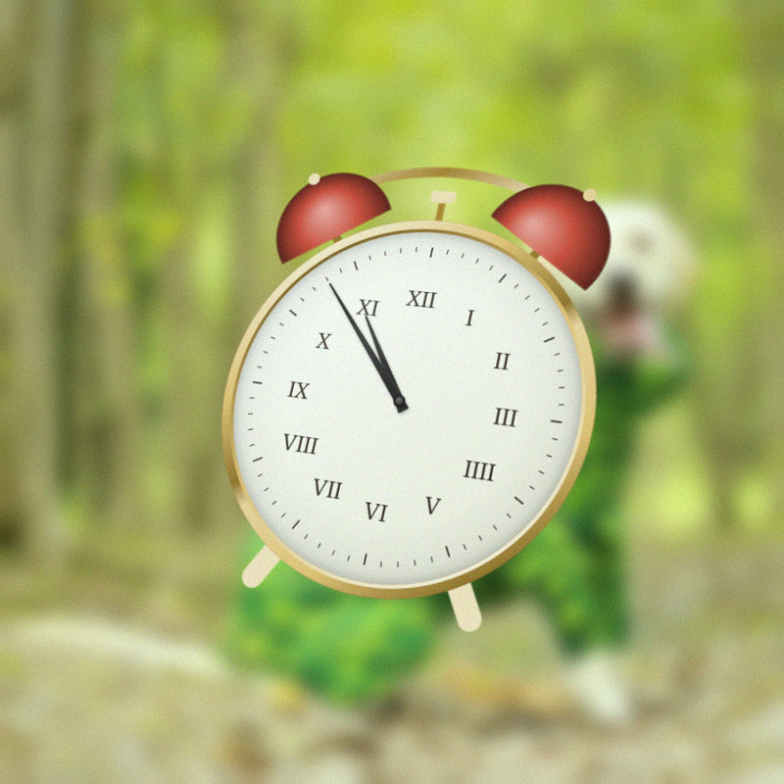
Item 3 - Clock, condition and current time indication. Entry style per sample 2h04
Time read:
10h53
